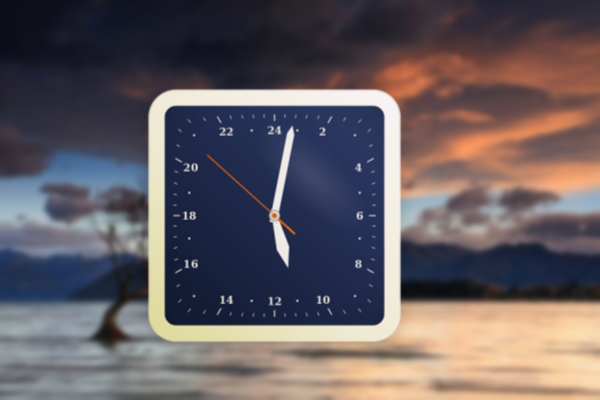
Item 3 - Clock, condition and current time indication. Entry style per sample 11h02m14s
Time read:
11h01m52s
